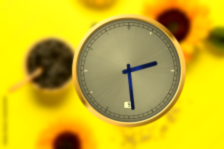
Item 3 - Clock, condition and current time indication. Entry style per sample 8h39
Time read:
2h29
